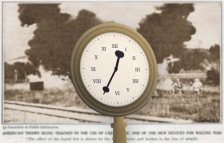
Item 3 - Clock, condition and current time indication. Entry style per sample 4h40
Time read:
12h35
